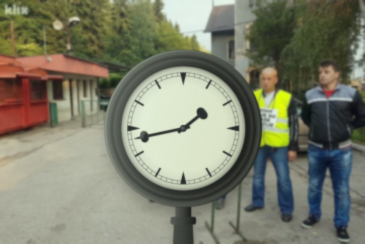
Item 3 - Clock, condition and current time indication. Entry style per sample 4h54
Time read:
1h43
